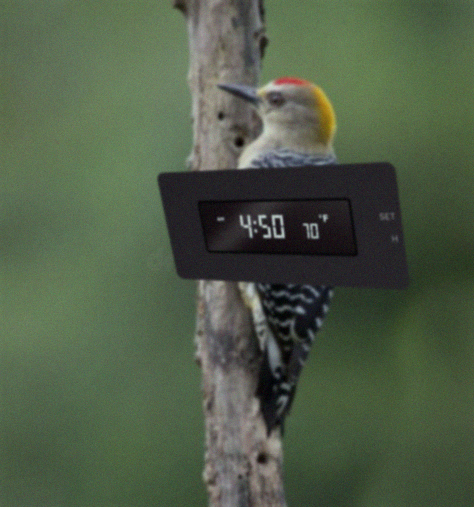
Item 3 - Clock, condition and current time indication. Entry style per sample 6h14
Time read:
4h50
